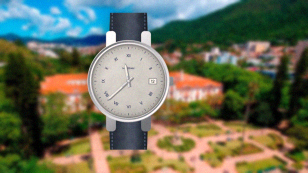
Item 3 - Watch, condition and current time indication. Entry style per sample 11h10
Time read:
11h38
